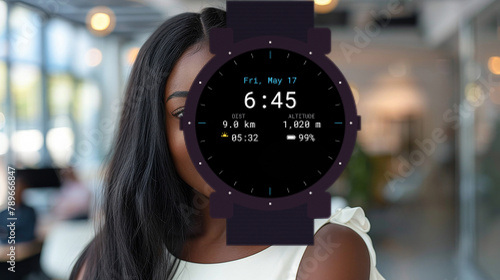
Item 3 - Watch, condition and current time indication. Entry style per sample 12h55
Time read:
6h45
